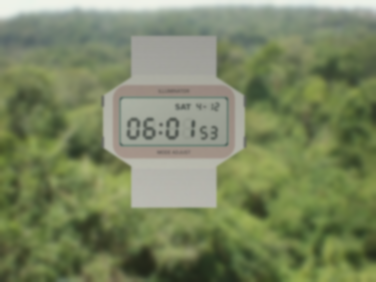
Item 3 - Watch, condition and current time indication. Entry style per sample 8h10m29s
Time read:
6h01m53s
